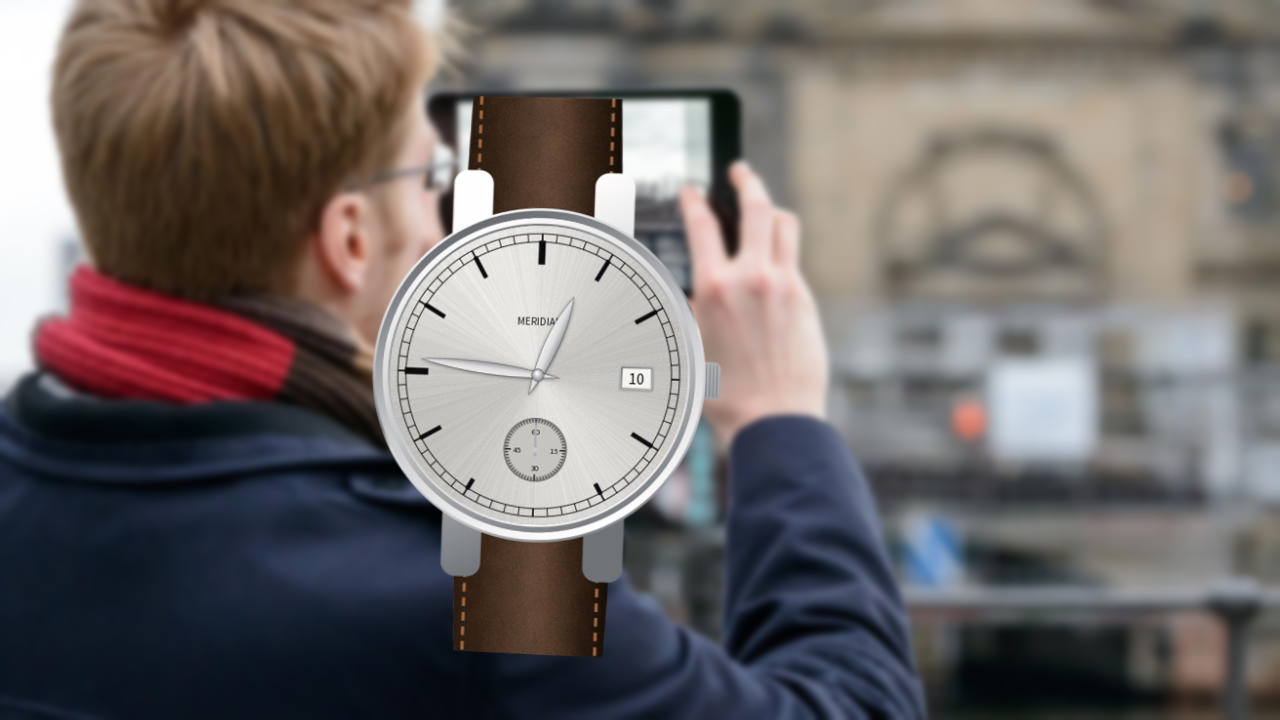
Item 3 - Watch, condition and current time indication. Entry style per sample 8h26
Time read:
12h46
